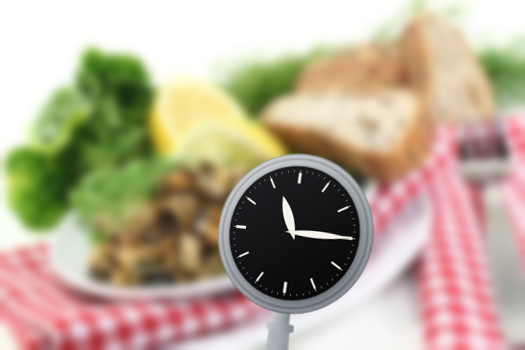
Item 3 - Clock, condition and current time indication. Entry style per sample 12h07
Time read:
11h15
